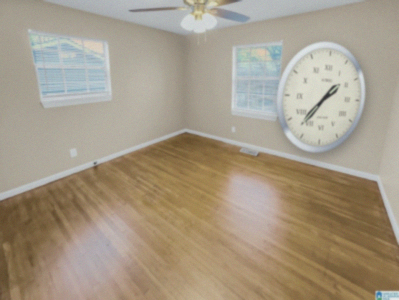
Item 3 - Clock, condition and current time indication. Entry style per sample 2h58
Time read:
1h37
